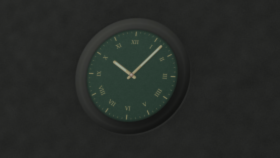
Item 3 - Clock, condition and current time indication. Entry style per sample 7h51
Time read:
10h07
